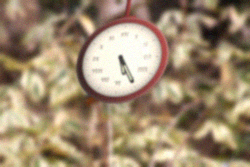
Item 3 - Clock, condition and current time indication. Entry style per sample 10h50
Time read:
5h25
